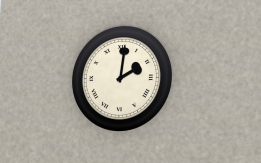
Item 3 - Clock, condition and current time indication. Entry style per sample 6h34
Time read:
2h01
